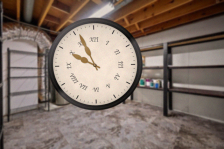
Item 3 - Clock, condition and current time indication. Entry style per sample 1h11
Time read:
9h56
